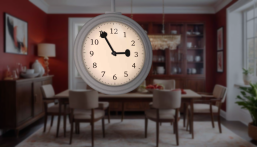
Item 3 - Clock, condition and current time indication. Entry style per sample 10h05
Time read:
2h55
